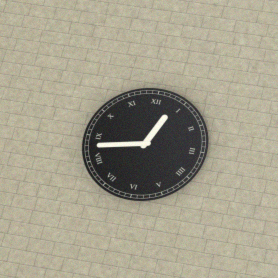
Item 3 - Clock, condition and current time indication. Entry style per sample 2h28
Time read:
12h43
